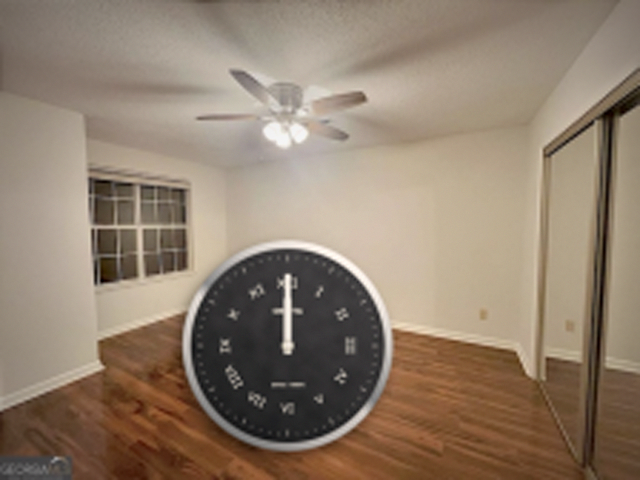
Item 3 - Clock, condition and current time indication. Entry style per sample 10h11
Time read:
12h00
